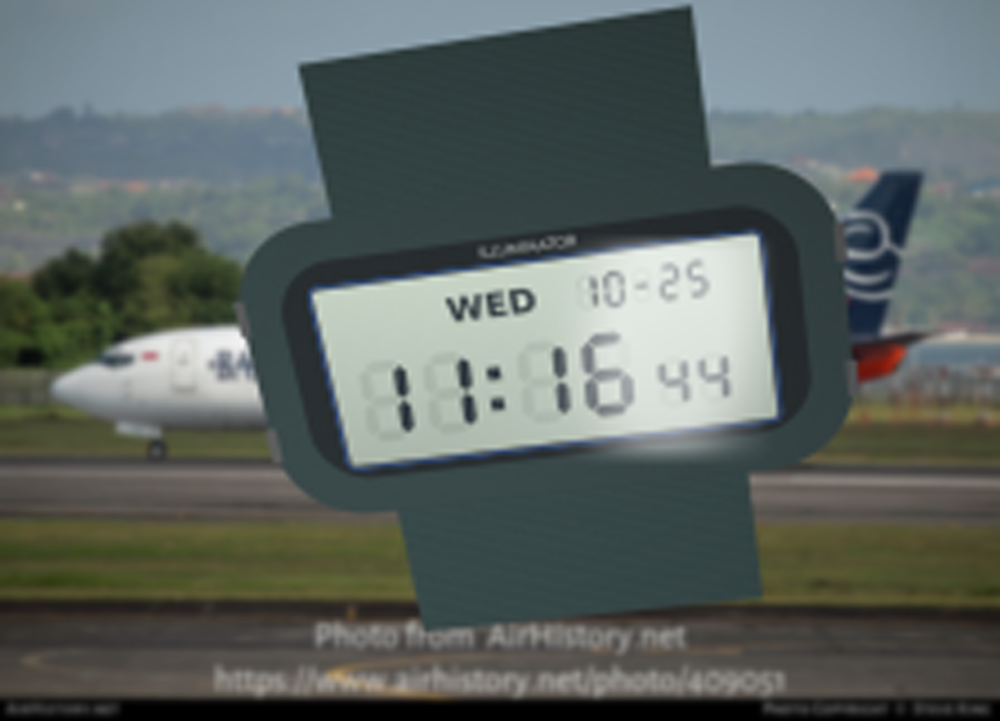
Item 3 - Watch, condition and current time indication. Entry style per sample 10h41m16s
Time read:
11h16m44s
